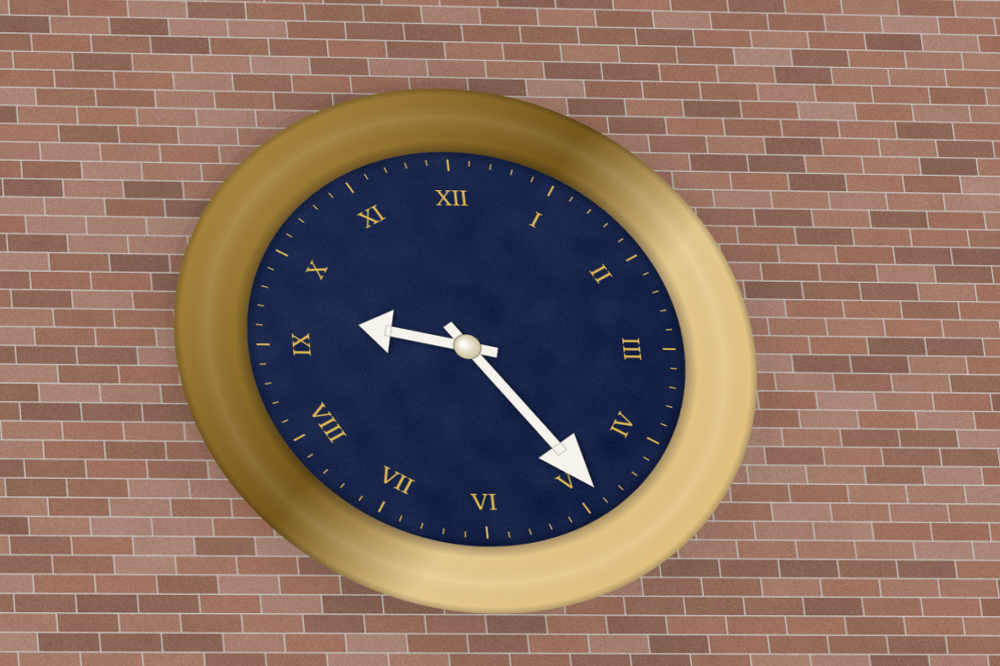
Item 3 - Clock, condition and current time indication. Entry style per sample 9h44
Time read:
9h24
